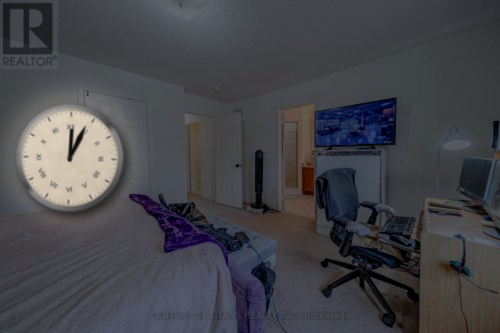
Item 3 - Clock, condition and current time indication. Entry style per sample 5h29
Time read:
12h04
